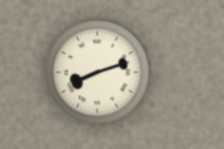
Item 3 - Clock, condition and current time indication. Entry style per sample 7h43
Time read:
8h12
